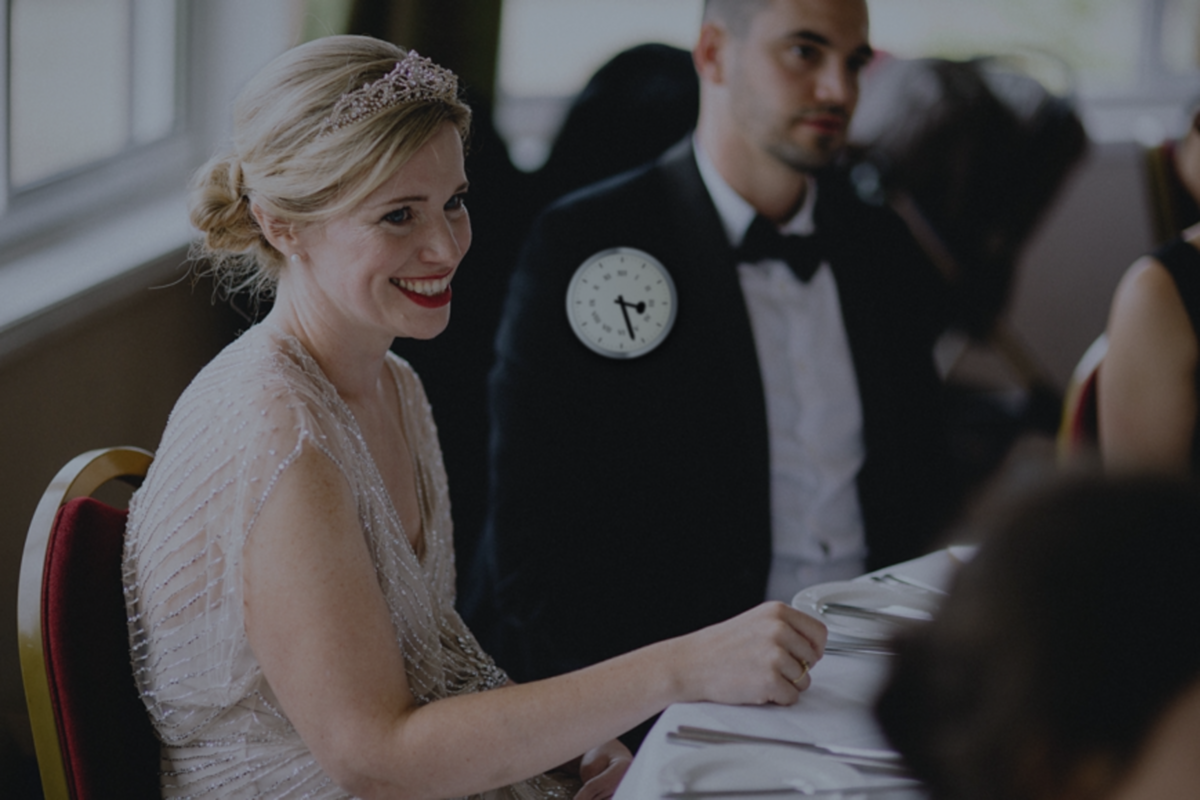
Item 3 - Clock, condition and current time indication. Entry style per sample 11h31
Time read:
3h27
